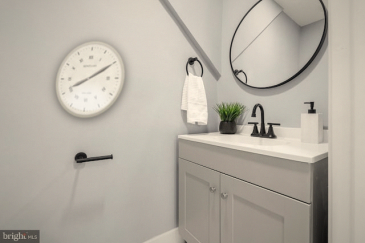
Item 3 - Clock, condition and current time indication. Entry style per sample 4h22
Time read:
8h10
